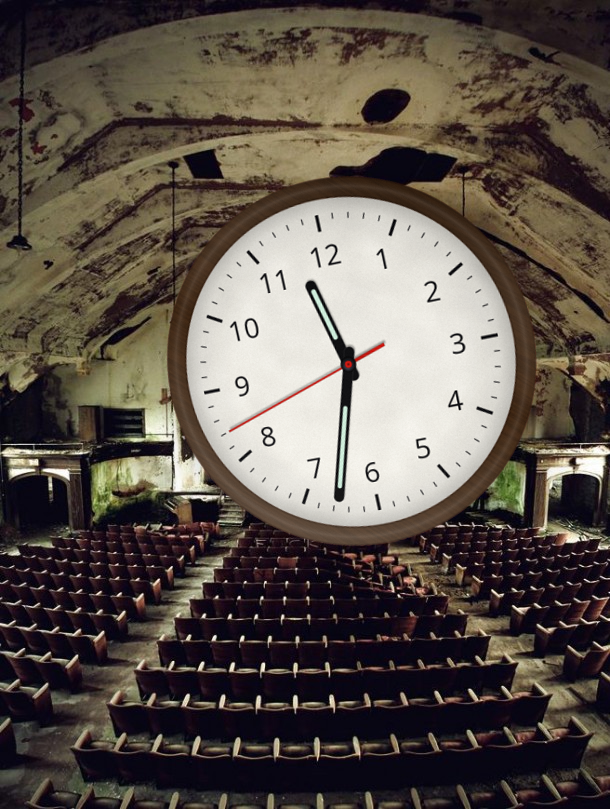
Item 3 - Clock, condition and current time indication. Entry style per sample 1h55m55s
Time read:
11h32m42s
